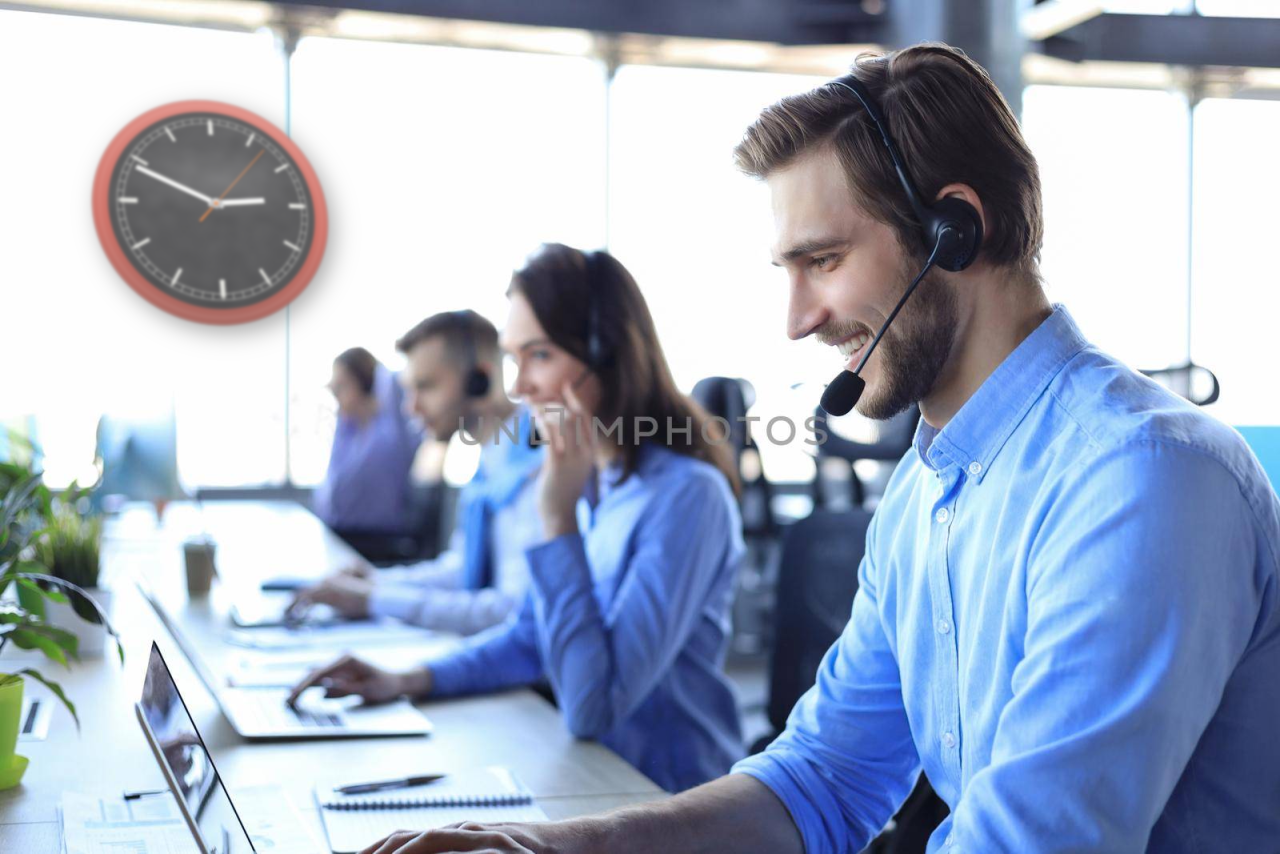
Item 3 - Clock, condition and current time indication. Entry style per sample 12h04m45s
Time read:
2h49m07s
